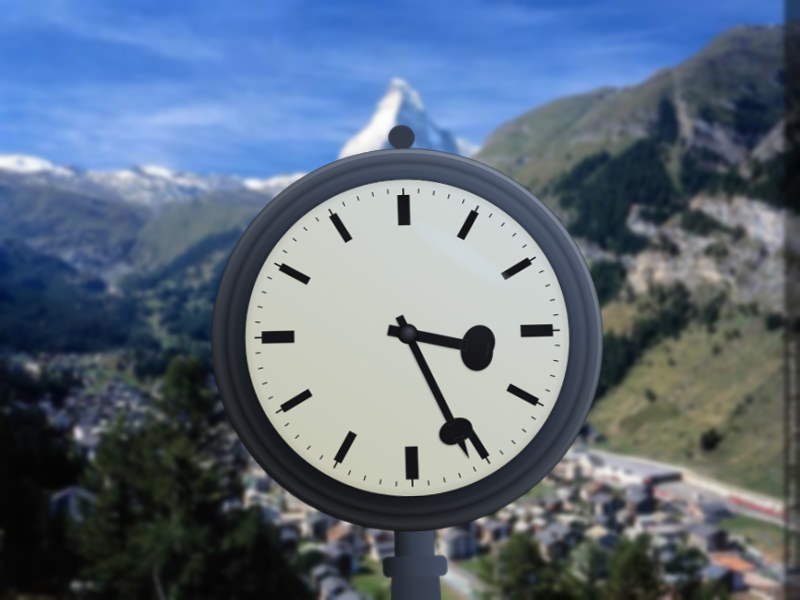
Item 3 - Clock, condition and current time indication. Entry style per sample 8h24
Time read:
3h26
